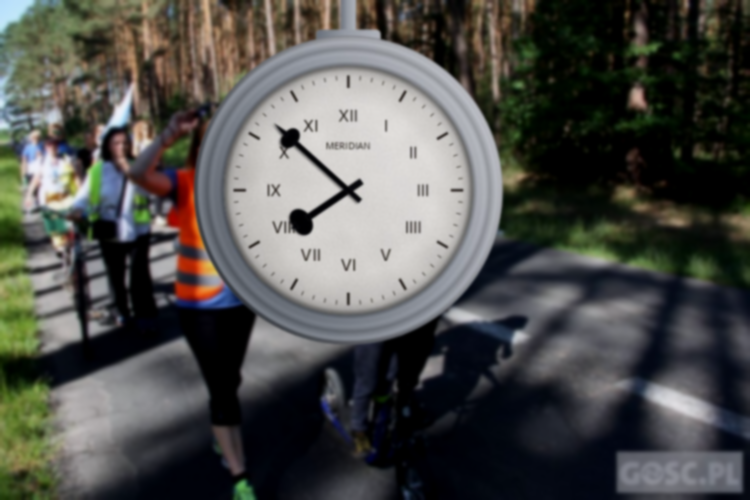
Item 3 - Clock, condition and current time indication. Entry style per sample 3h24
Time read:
7h52
